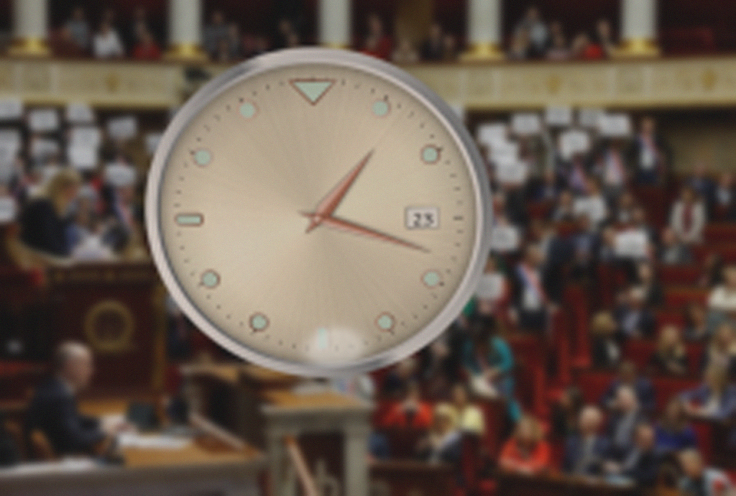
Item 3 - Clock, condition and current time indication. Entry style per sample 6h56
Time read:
1h18
